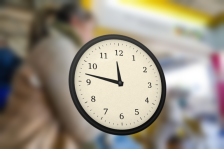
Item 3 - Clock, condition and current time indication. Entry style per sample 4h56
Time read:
11h47
